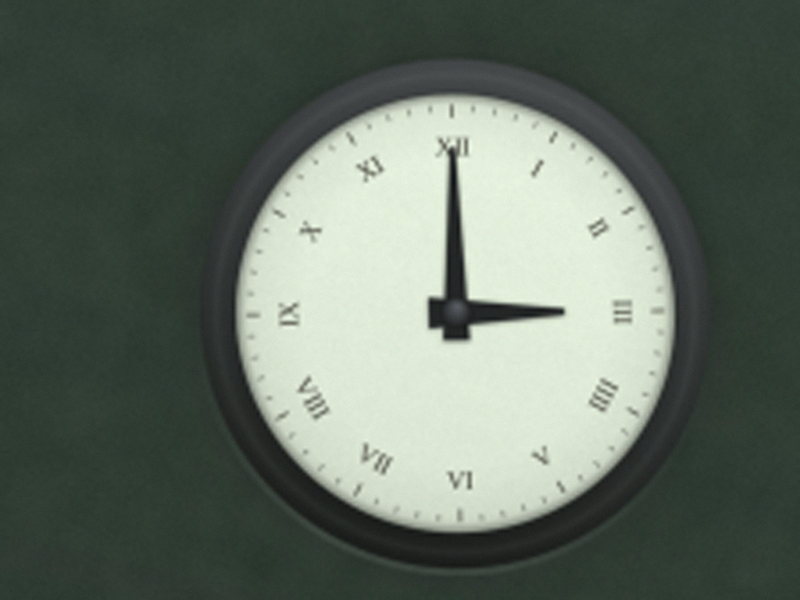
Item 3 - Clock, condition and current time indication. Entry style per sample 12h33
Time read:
3h00
